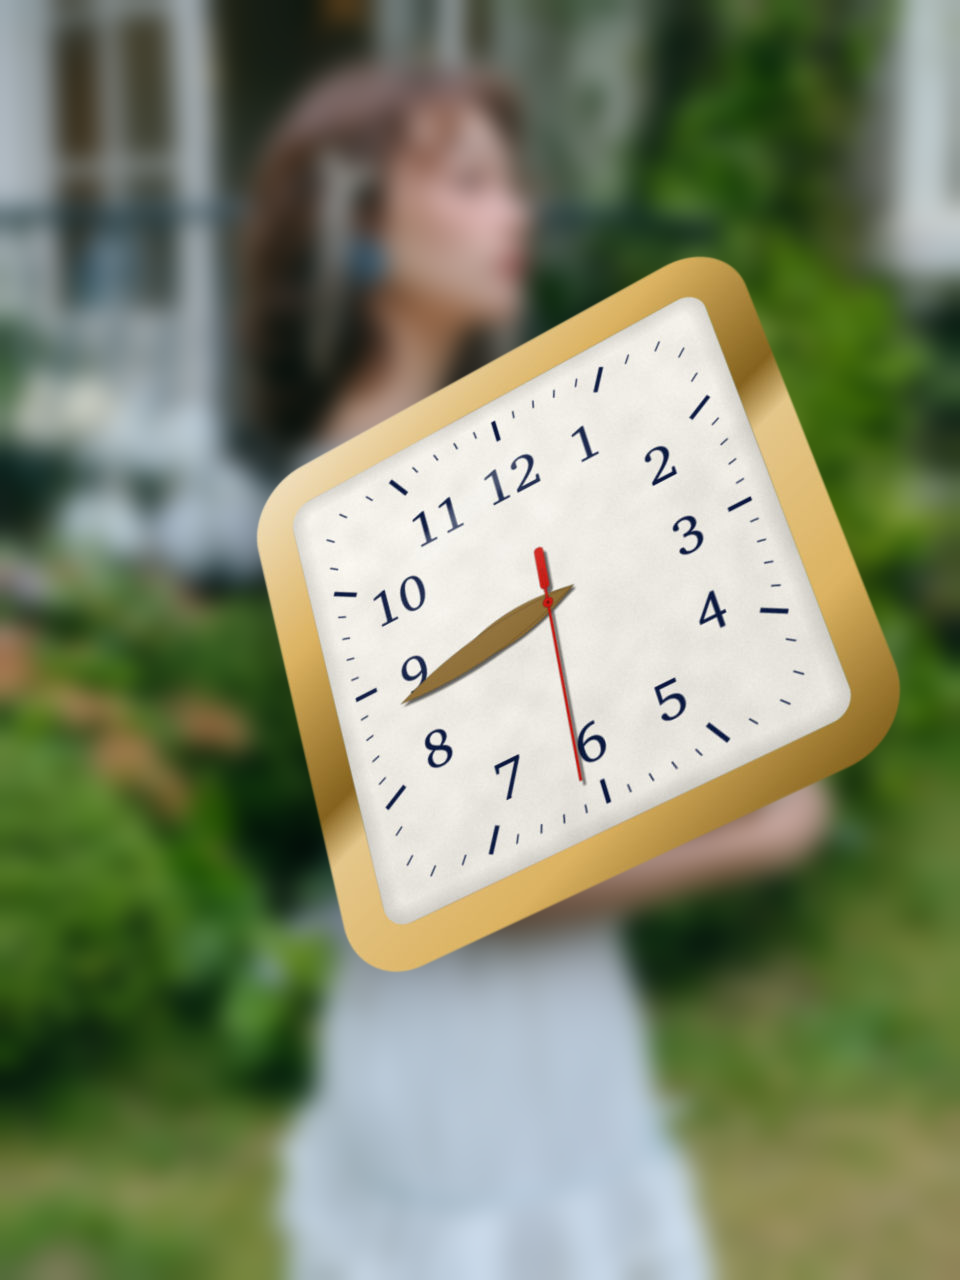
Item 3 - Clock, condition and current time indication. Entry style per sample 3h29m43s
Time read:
8h43m31s
